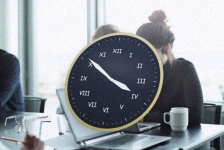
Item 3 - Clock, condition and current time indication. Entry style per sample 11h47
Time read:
3h51
